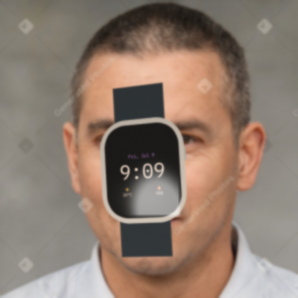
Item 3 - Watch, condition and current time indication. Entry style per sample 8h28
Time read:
9h09
